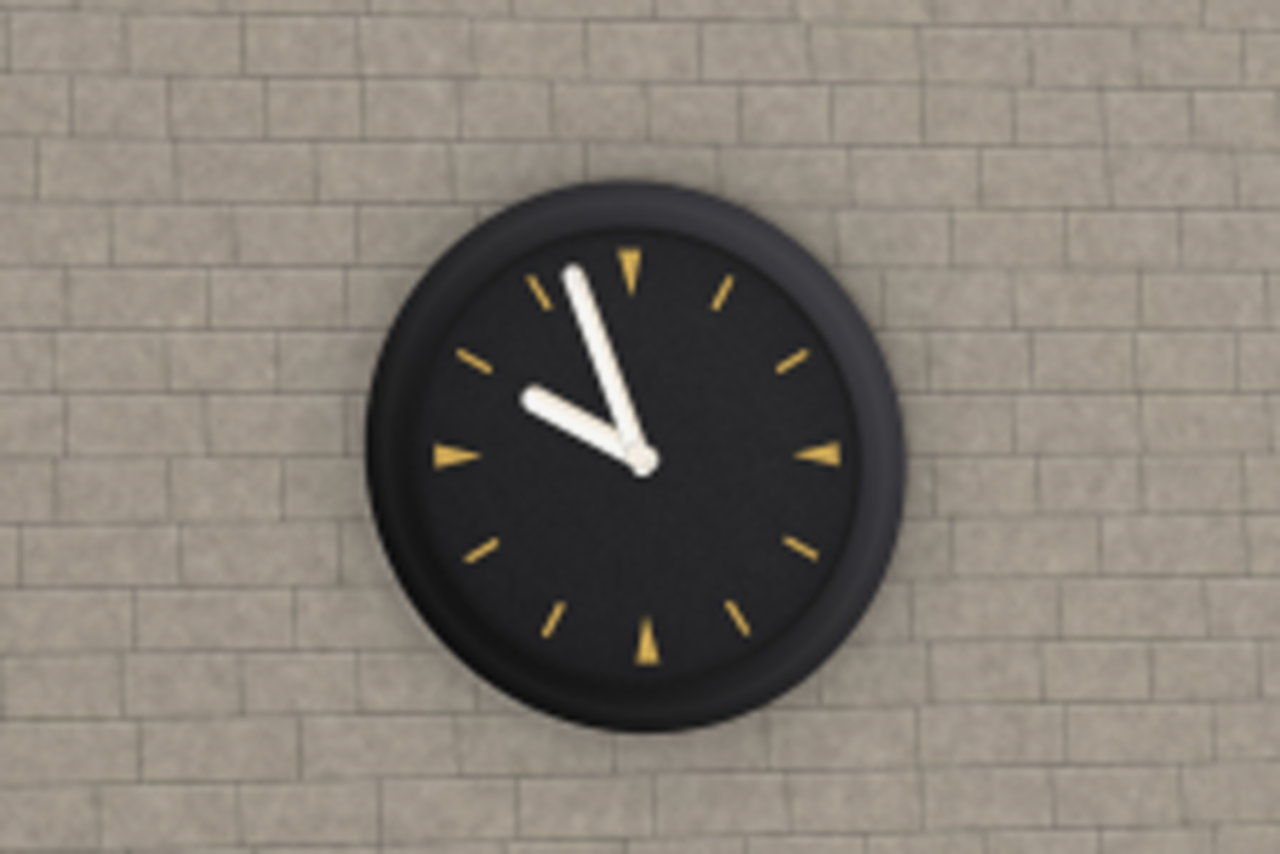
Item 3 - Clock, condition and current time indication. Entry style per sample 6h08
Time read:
9h57
